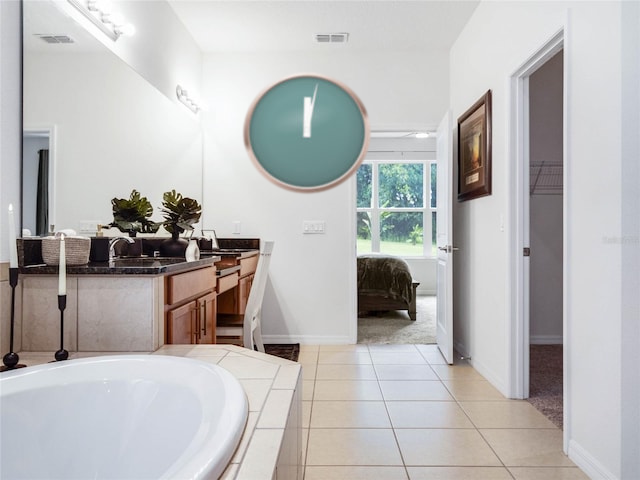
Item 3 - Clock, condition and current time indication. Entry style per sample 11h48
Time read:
12h02
